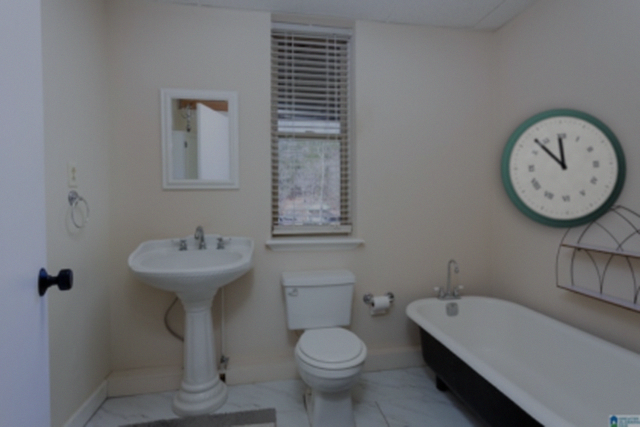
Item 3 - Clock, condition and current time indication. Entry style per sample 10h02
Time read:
11h53
